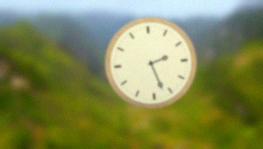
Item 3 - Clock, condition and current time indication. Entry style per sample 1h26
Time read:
2h27
